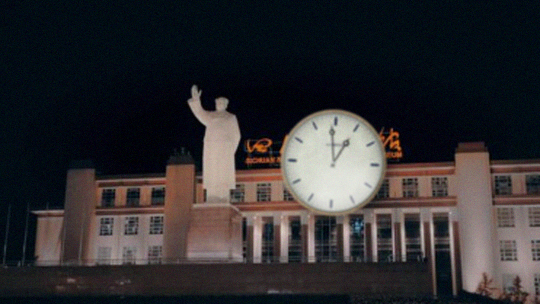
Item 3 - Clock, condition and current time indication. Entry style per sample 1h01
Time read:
12h59
